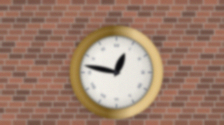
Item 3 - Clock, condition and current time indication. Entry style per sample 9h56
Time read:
12h47
